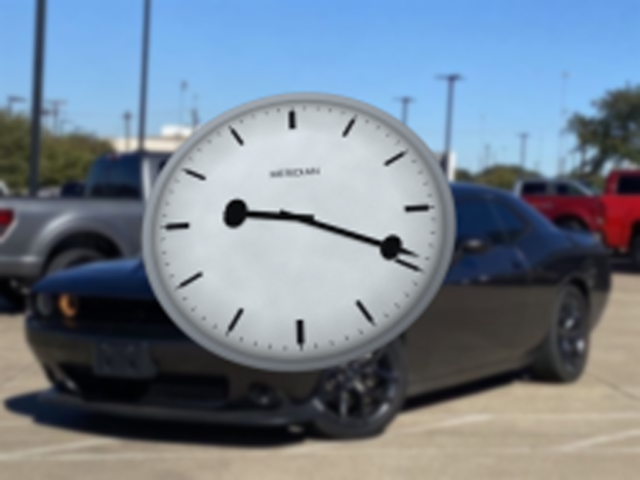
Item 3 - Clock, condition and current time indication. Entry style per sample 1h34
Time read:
9h19
